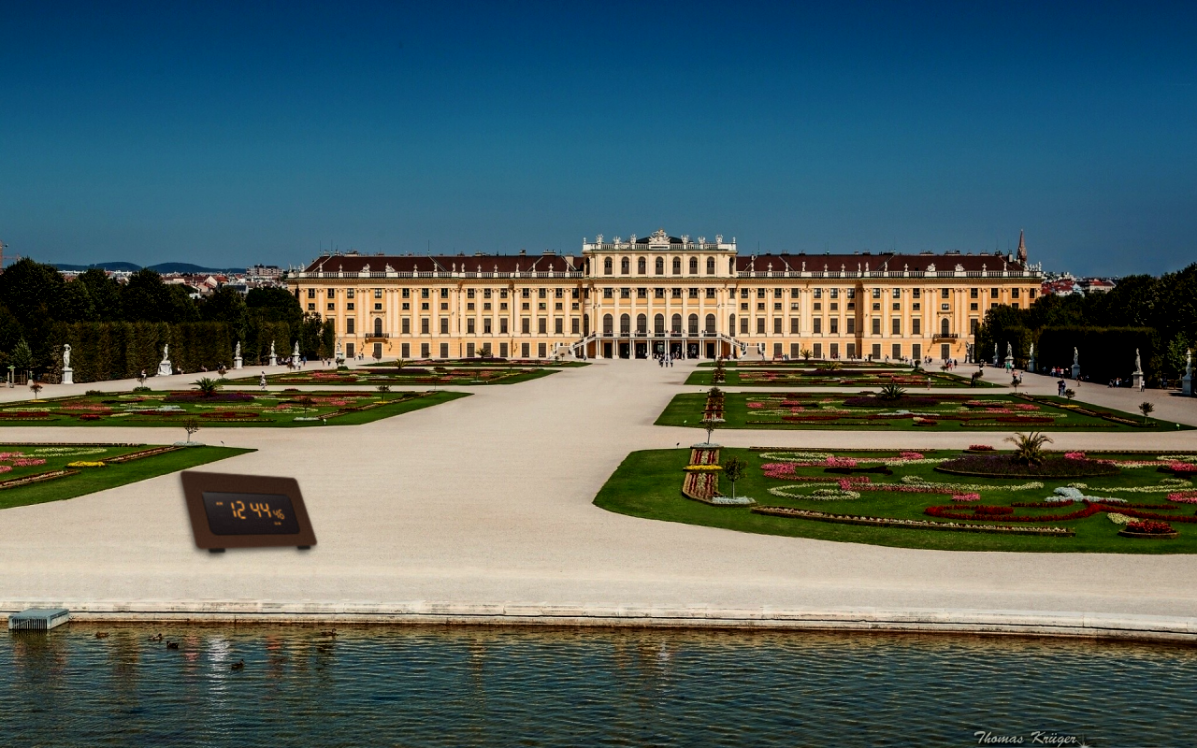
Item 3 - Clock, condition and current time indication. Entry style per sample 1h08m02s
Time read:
12h44m46s
